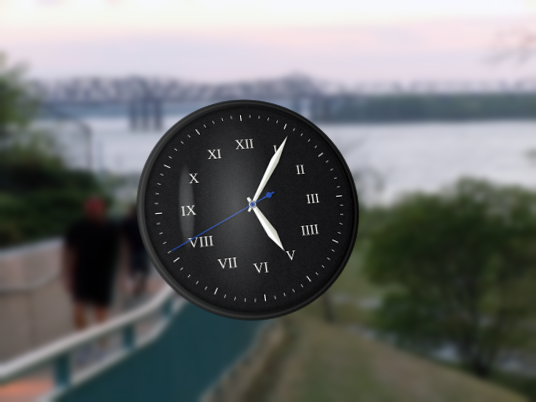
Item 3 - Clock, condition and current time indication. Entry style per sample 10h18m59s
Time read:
5h05m41s
